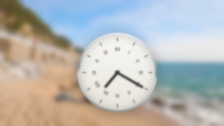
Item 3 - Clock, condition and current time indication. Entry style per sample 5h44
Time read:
7h20
